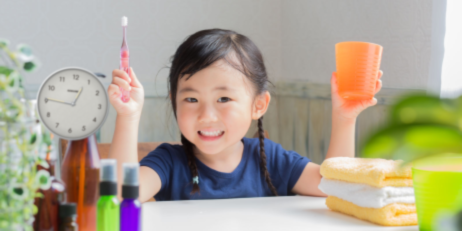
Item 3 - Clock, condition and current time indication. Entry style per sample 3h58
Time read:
12h46
